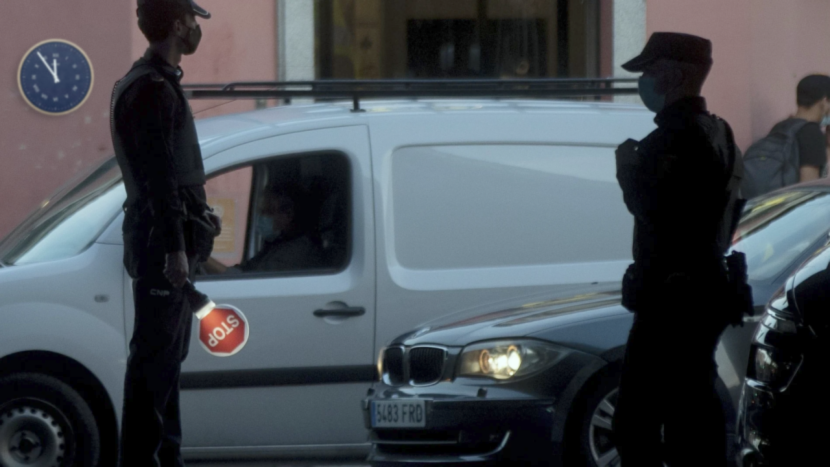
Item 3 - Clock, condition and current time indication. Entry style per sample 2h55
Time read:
11h54
